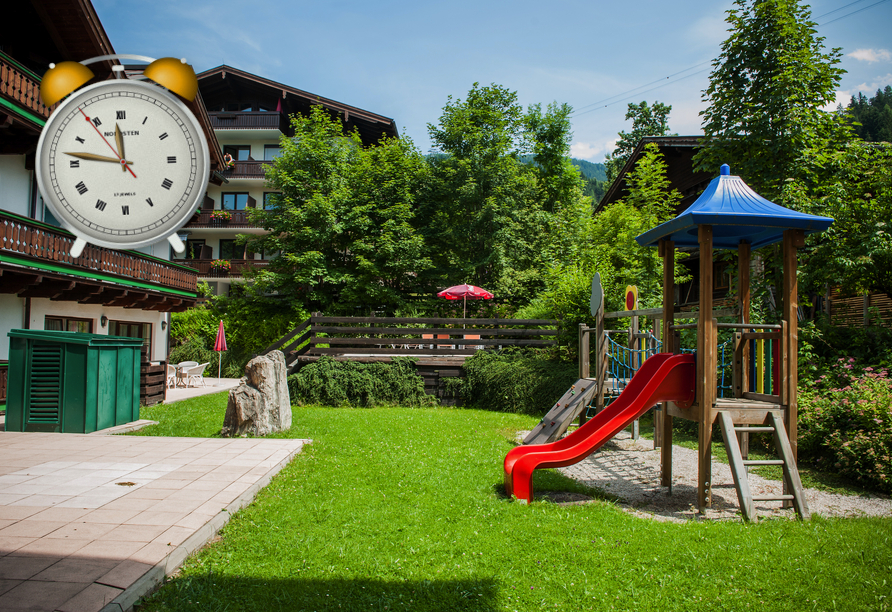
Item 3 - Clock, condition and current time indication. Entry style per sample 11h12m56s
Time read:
11h46m54s
